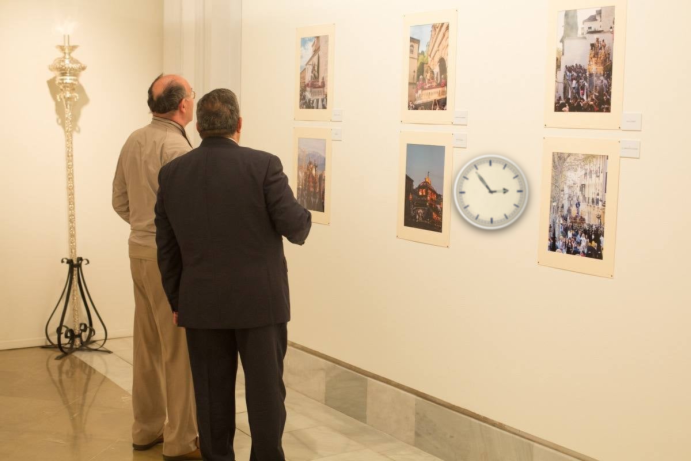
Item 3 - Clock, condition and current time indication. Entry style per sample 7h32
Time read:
2h54
